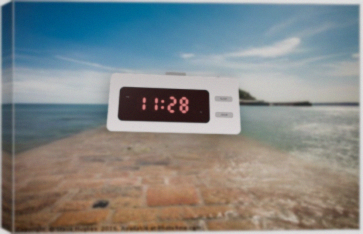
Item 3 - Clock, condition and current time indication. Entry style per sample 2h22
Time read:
11h28
